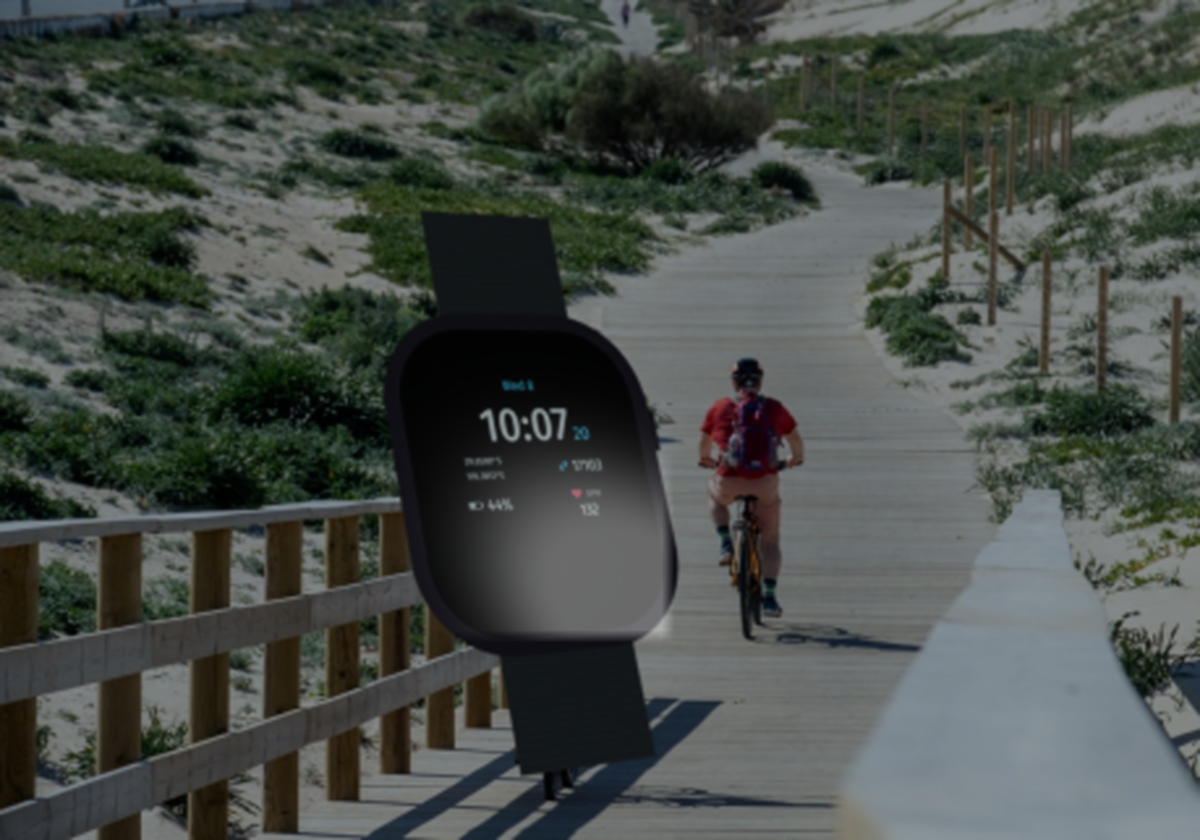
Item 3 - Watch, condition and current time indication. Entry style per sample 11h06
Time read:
10h07
